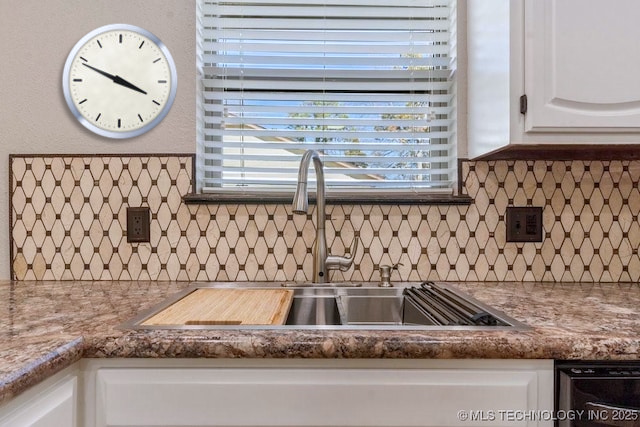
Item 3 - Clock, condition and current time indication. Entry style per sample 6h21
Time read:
3h49
